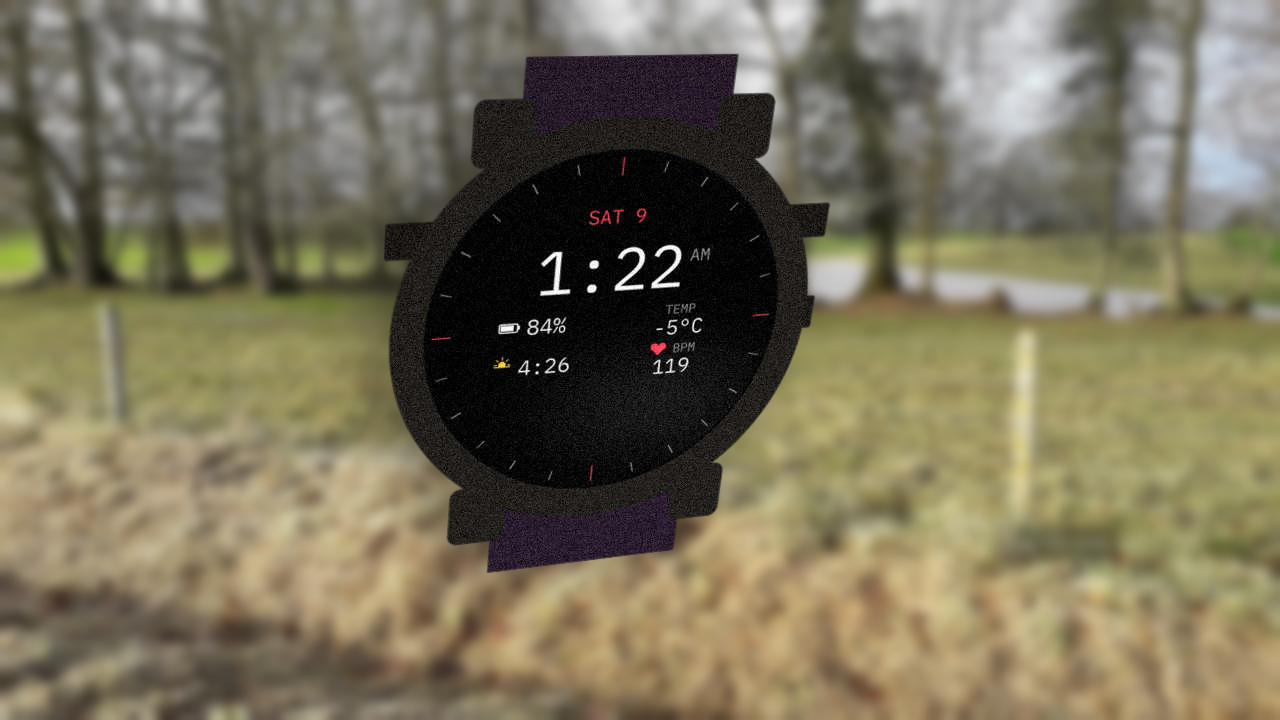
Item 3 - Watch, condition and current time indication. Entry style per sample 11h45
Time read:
1h22
